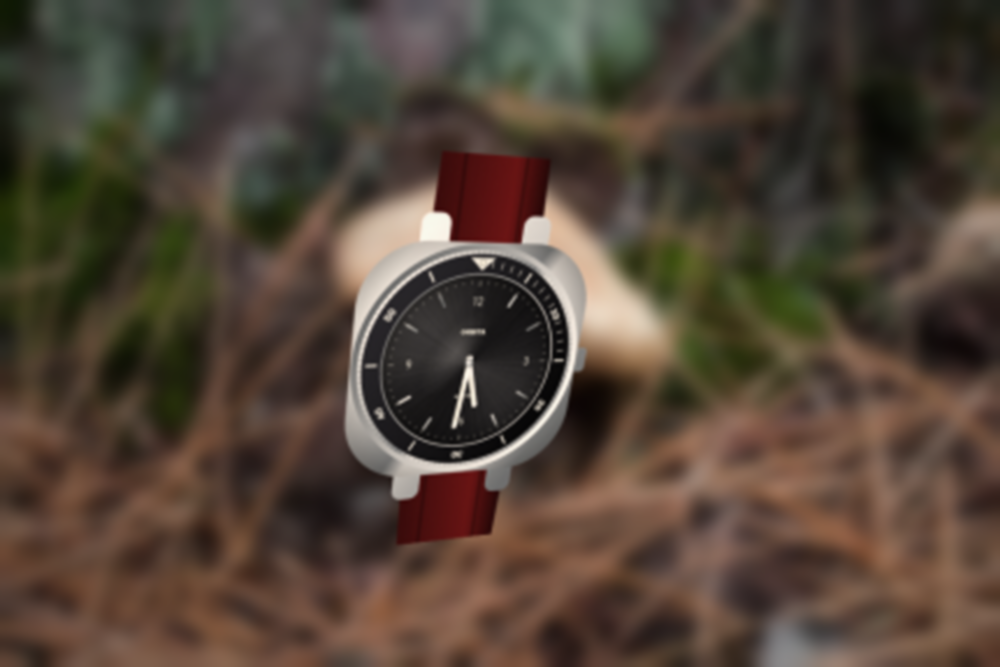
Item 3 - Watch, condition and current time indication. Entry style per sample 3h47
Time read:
5h31
